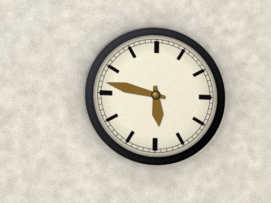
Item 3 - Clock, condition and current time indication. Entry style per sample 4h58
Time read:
5h47
